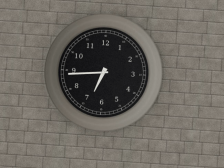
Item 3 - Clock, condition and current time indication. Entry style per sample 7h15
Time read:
6h44
